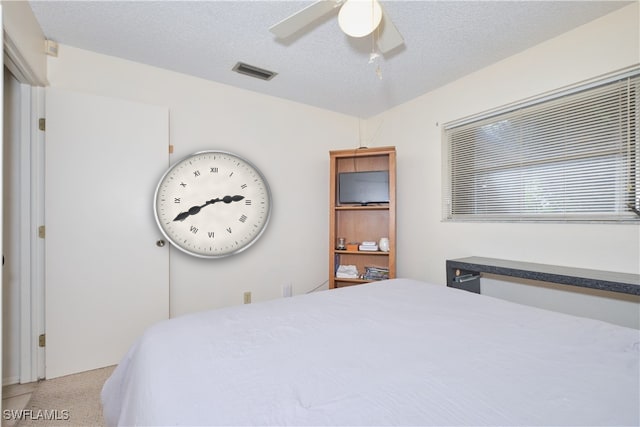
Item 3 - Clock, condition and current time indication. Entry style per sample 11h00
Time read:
2h40
